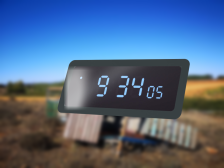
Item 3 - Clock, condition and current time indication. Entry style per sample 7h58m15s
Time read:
9h34m05s
